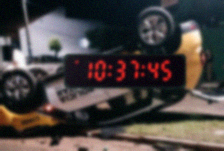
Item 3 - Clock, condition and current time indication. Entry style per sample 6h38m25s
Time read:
10h37m45s
